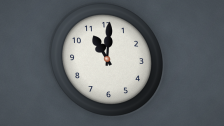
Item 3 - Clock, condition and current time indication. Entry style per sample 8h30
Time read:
11h01
